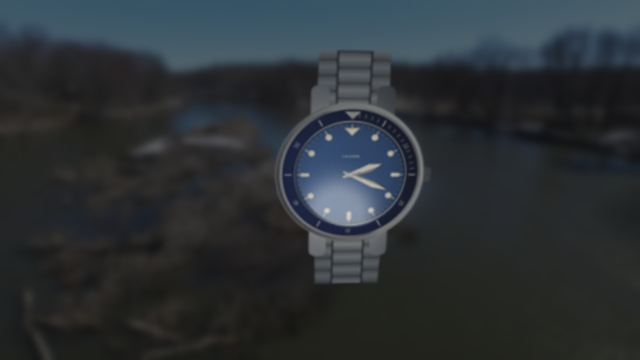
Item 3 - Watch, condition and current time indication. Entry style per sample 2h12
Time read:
2h19
